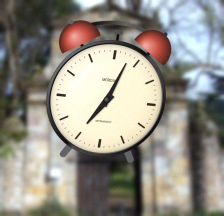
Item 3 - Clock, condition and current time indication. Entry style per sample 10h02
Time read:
7h03
